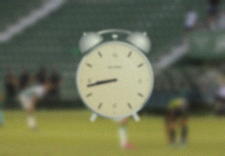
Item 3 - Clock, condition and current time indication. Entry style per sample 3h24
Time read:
8h43
